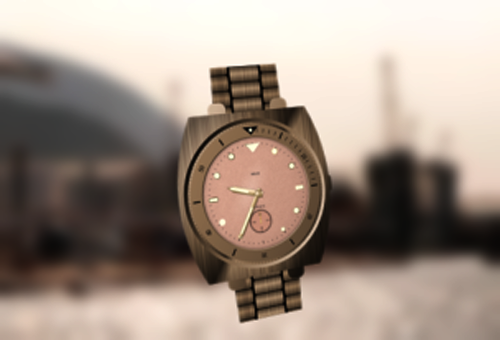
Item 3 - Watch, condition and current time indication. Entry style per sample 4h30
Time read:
9h35
